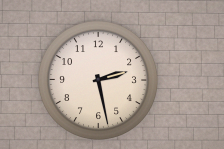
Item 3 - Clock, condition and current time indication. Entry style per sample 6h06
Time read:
2h28
